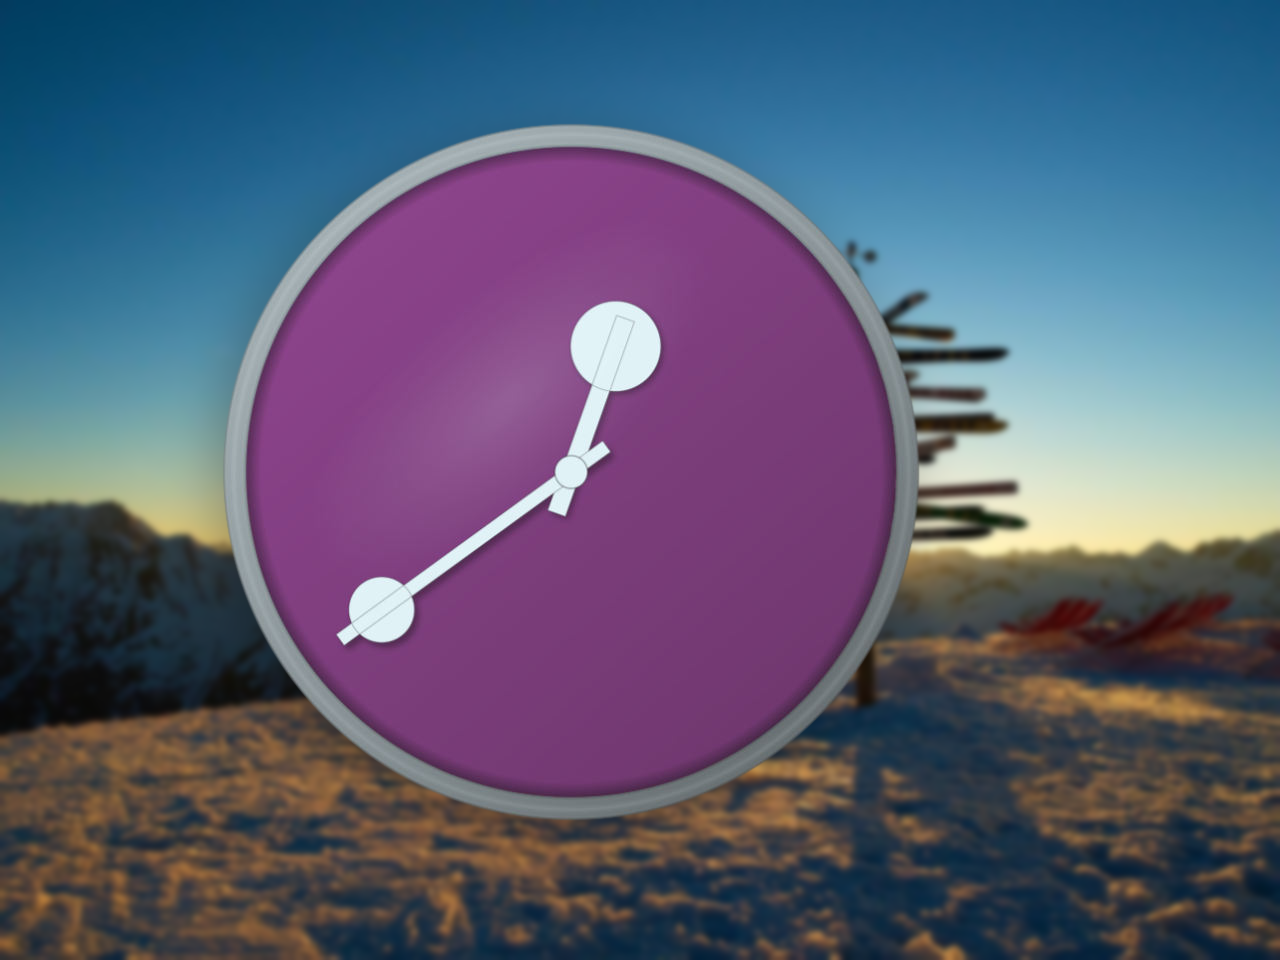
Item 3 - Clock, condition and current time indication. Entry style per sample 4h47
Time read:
12h39
